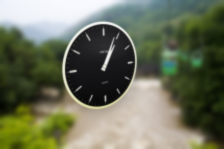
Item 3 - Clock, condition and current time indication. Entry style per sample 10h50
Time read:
1h04
